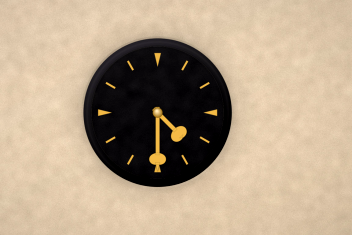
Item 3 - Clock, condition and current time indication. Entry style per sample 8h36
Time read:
4h30
